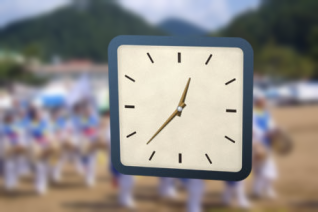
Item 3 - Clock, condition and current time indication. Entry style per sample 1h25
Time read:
12h37
